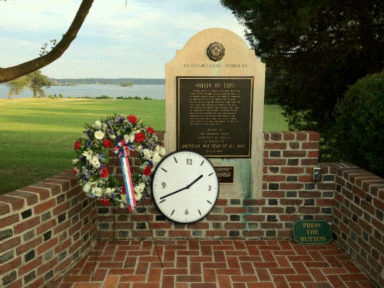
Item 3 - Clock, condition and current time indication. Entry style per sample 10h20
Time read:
1h41
